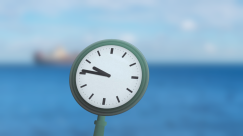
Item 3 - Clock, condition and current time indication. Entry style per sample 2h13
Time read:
9h46
